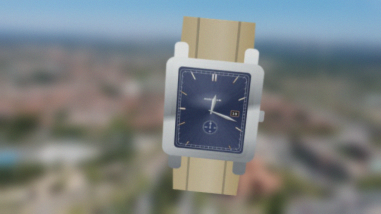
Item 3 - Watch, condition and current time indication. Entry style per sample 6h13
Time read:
12h18
